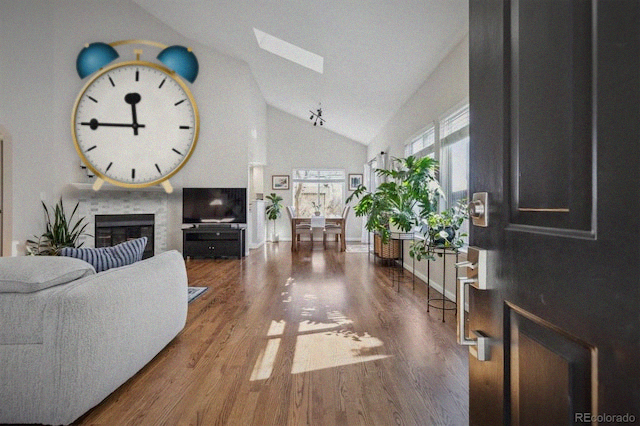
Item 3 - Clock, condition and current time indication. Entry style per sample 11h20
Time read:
11h45
